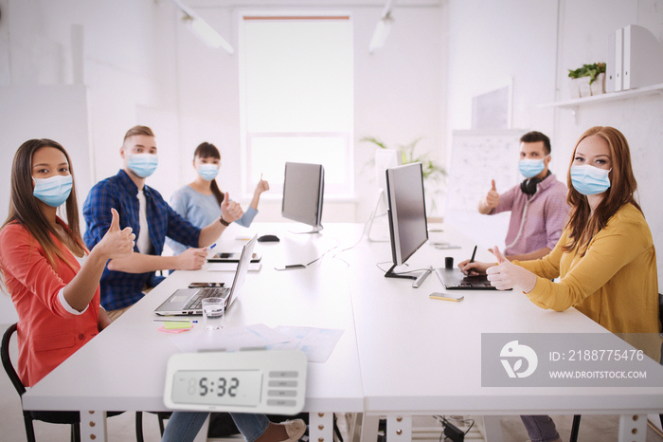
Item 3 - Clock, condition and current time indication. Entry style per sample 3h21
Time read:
5h32
